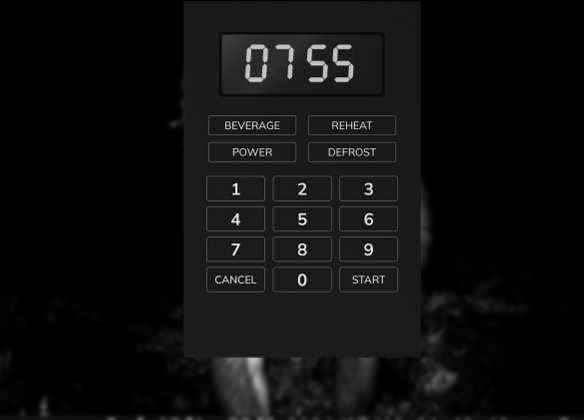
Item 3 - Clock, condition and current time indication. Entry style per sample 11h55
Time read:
7h55
